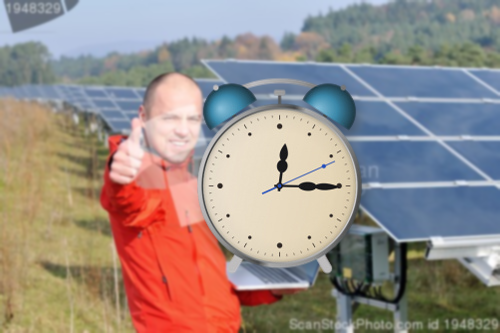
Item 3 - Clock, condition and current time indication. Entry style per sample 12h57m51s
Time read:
12h15m11s
